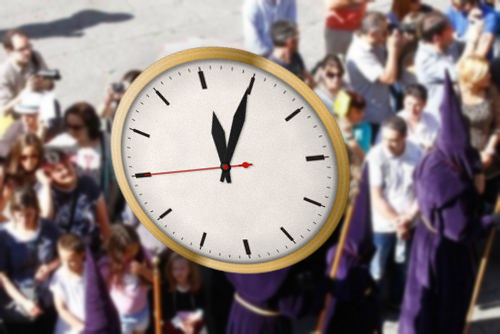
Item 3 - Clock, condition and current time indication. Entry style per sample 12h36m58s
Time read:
12h04m45s
